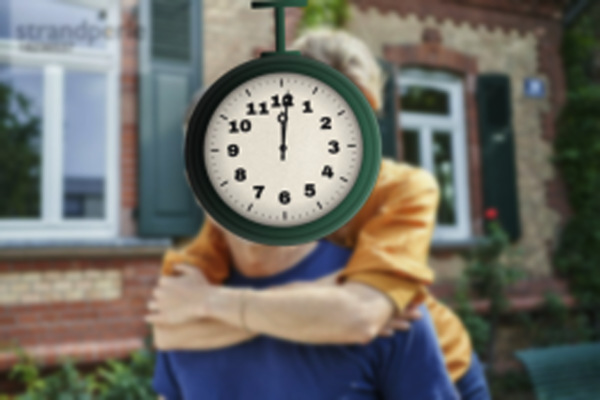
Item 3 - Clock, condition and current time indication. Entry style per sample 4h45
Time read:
12h01
